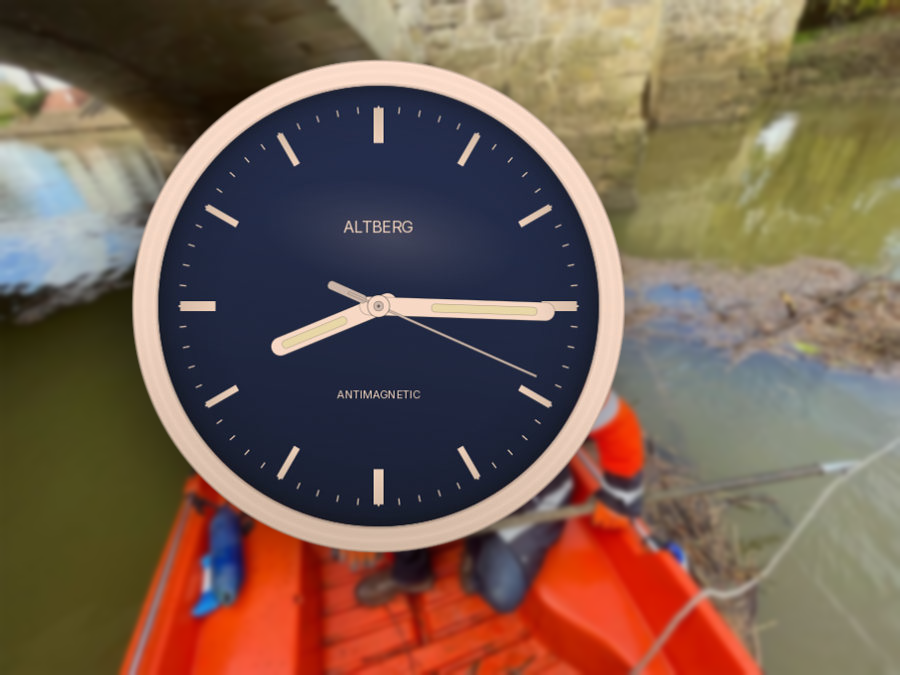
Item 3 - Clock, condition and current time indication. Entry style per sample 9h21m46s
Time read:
8h15m19s
